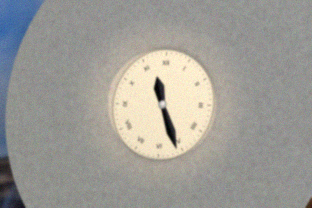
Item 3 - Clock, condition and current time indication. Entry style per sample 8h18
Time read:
11h26
